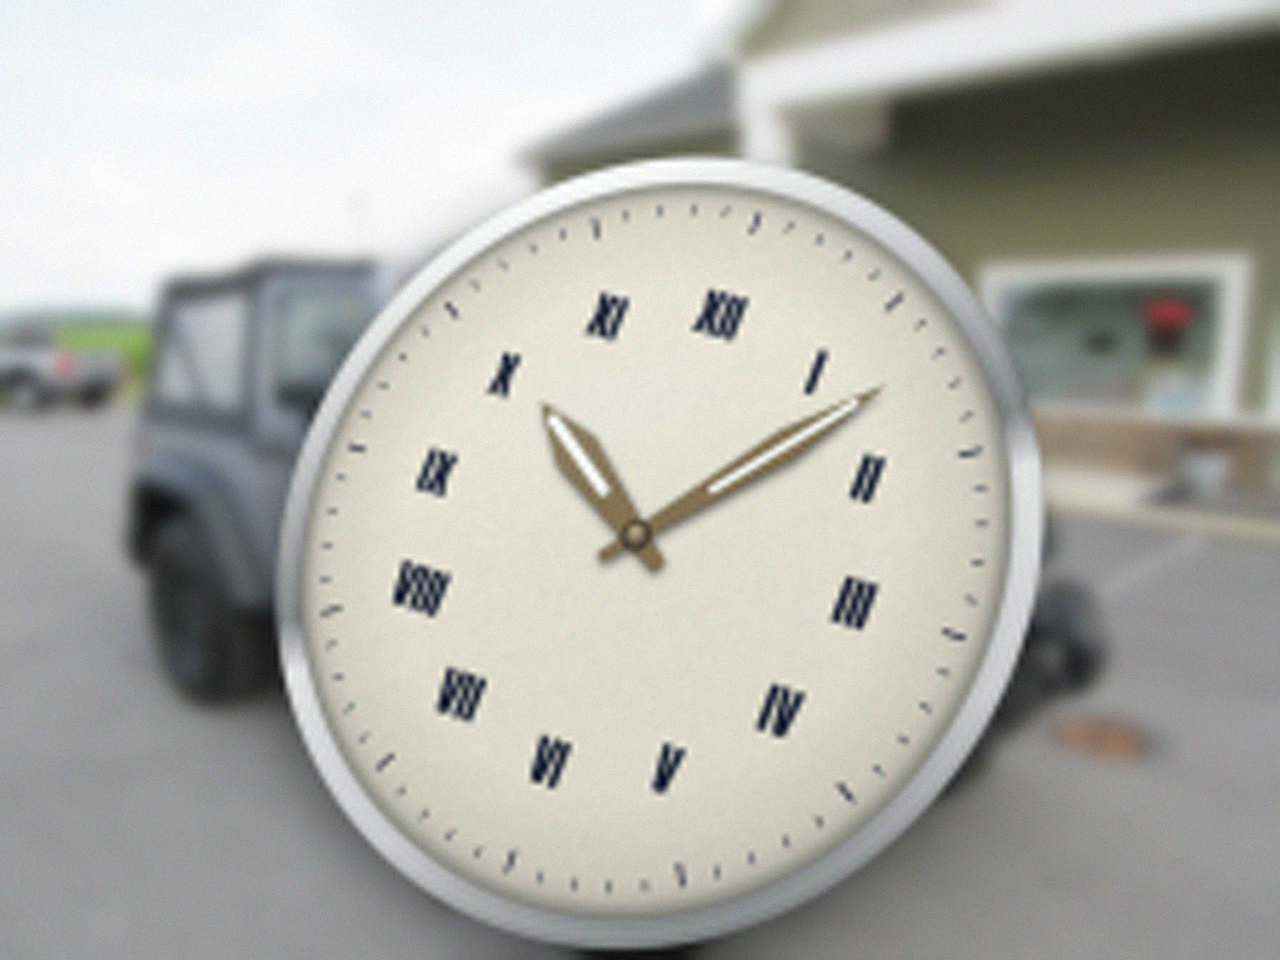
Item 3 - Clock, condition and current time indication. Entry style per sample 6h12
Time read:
10h07
